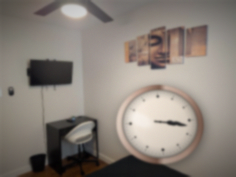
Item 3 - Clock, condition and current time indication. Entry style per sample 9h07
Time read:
3h17
